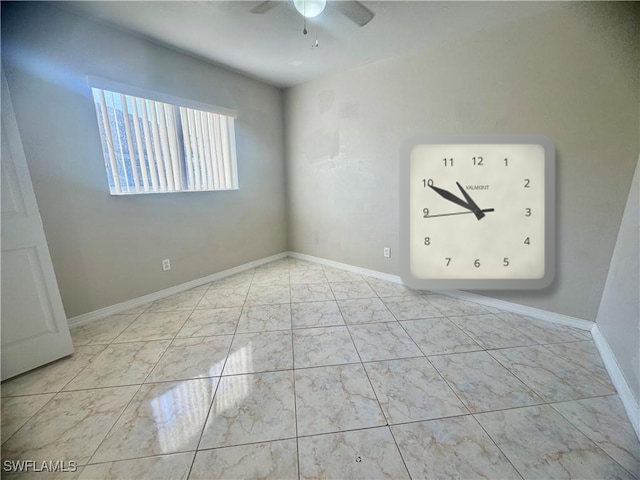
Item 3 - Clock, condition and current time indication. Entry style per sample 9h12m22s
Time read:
10h49m44s
